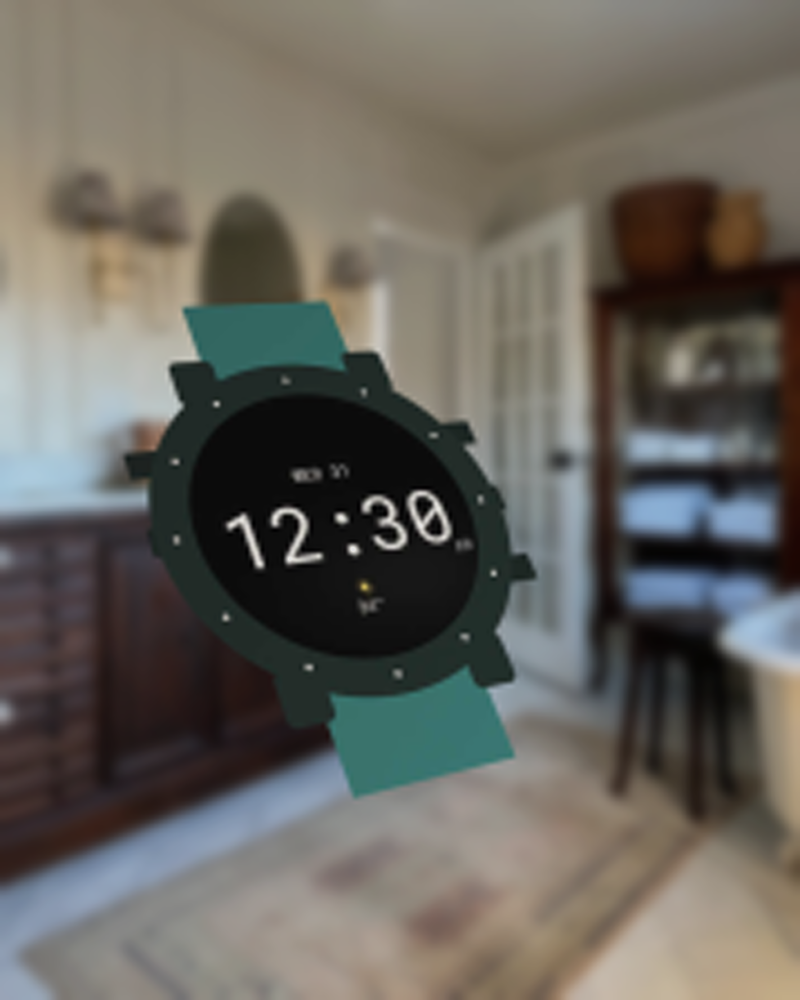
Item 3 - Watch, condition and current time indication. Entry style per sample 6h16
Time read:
12h30
